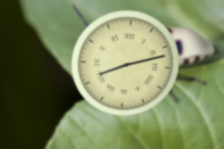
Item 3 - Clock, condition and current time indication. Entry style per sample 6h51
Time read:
8h12
